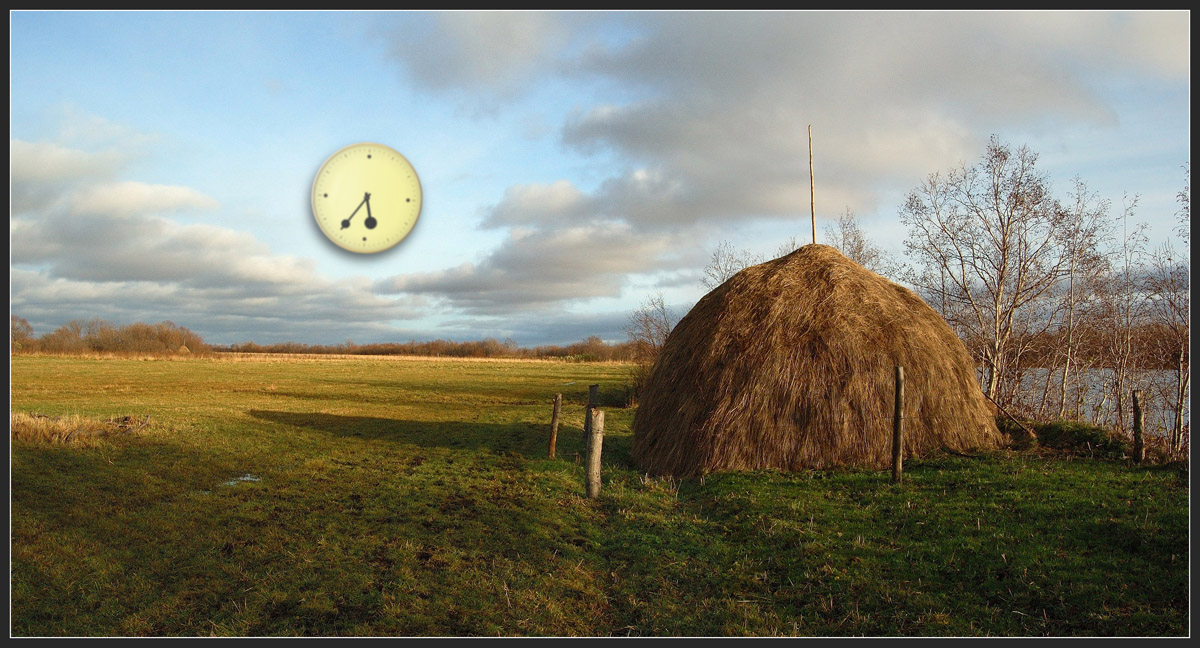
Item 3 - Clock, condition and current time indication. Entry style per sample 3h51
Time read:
5h36
